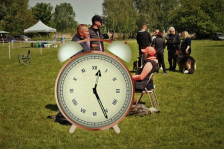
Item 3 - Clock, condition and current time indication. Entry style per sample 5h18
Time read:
12h26
